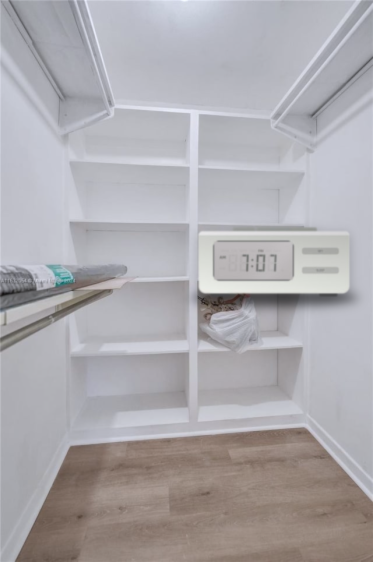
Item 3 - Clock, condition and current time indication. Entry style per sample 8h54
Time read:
7h07
